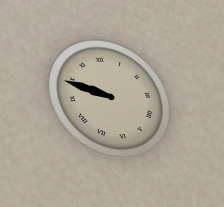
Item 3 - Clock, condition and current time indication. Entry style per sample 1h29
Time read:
9h49
